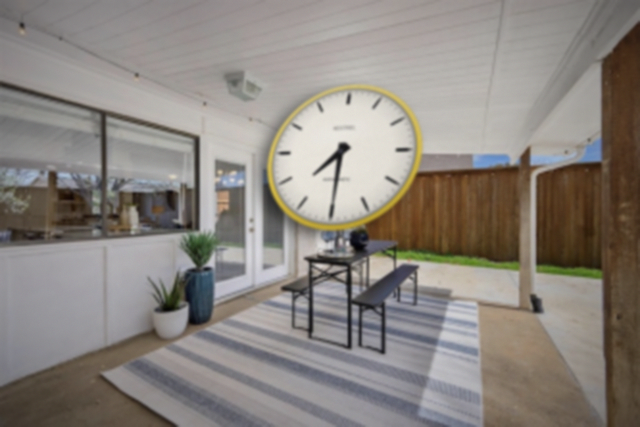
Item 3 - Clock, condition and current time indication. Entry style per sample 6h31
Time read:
7h30
